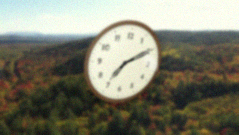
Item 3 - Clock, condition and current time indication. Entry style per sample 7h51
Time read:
7h10
